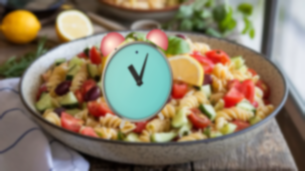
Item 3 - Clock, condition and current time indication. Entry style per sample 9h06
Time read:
11h04
